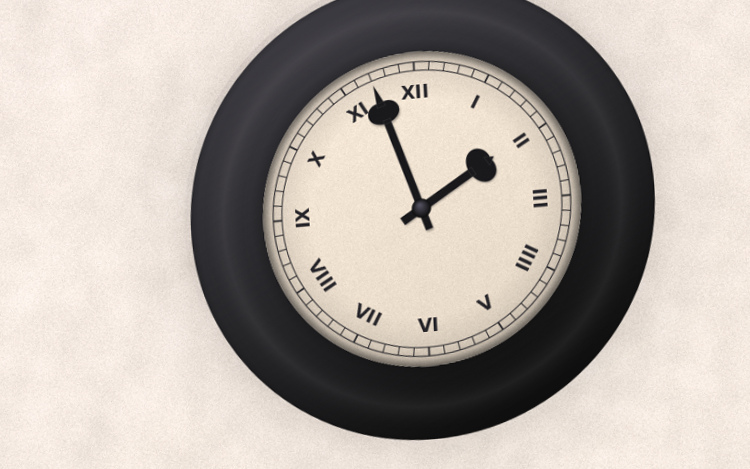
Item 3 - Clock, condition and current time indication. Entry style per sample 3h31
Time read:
1h57
